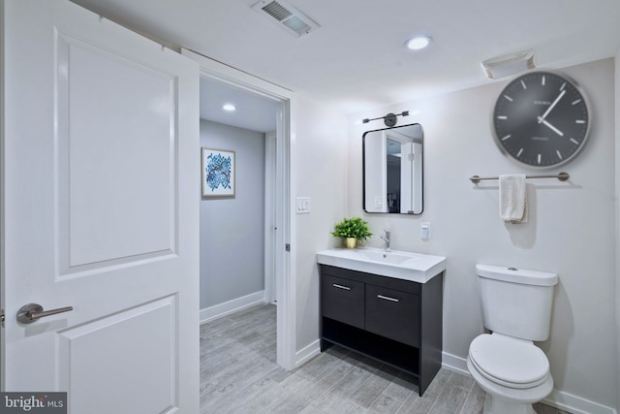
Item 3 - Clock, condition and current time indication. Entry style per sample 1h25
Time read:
4h06
